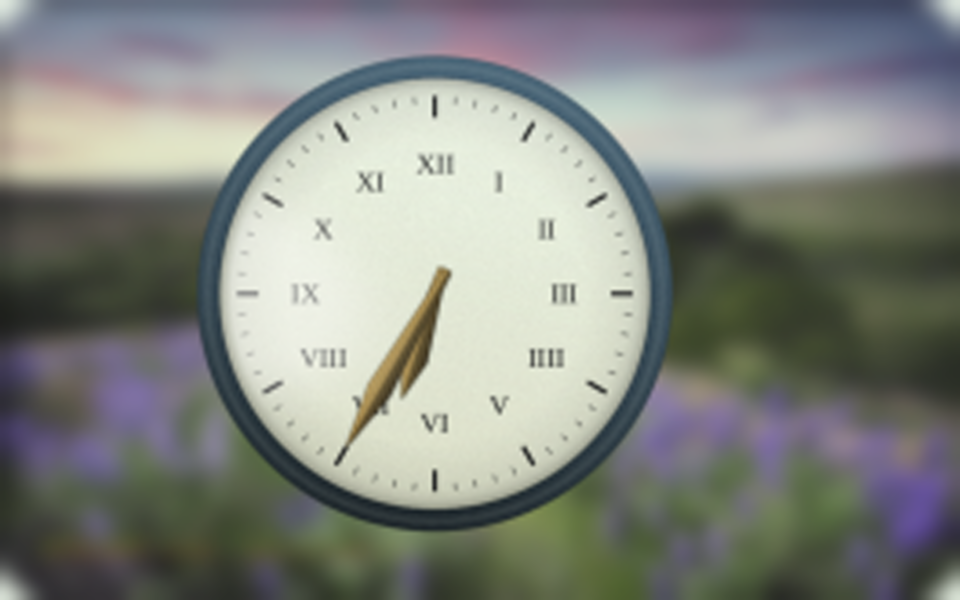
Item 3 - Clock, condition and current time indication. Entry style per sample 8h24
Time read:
6h35
